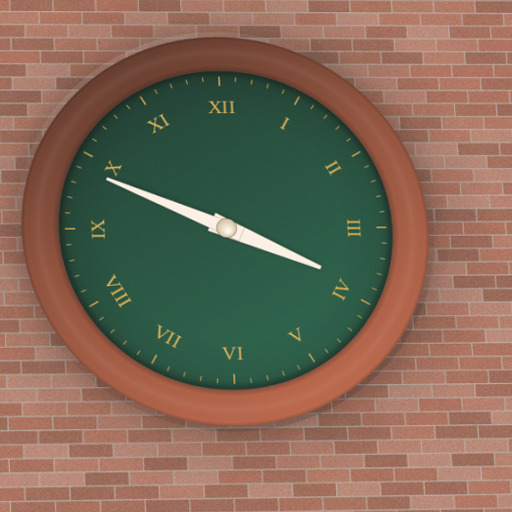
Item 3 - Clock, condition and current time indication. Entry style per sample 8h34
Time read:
3h49
